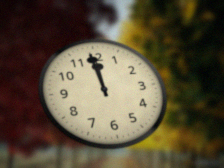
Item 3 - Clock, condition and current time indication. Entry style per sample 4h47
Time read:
11h59
